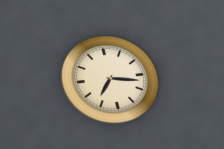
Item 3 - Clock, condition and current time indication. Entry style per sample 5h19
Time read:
7h17
